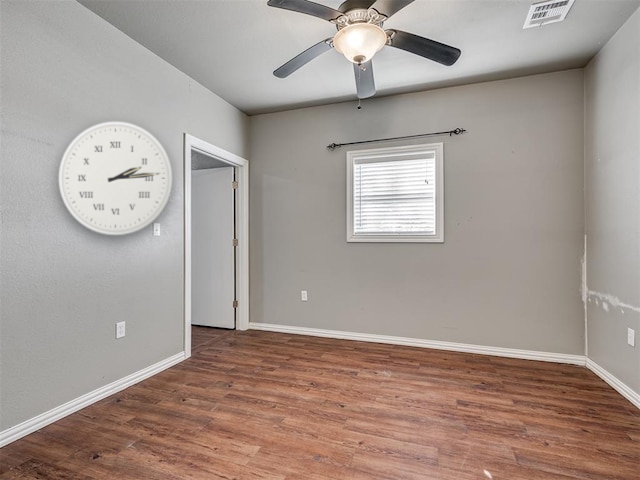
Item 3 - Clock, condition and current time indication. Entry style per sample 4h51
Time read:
2h14
